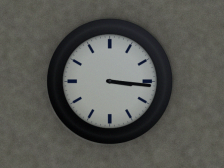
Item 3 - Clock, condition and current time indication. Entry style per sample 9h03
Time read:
3h16
